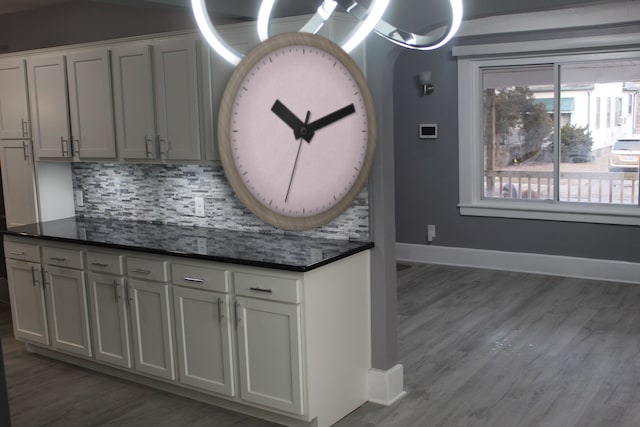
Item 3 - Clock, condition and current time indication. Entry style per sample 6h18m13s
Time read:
10h11m33s
